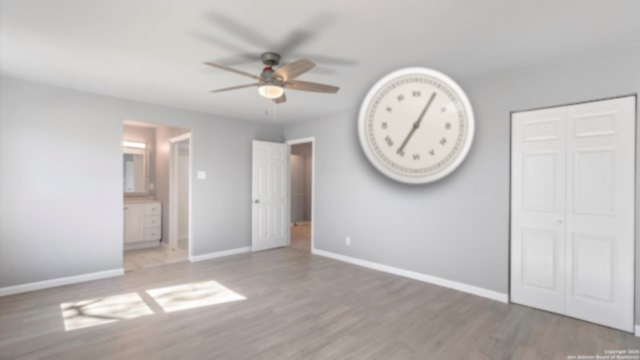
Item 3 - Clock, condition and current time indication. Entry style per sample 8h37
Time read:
7h05
